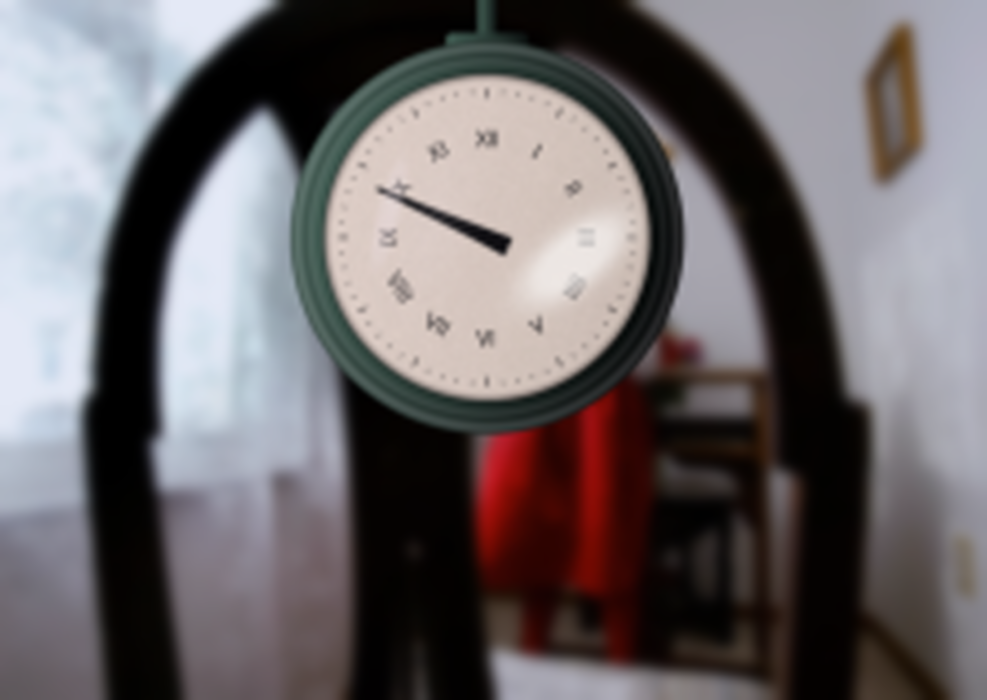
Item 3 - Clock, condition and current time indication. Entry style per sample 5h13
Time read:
9h49
